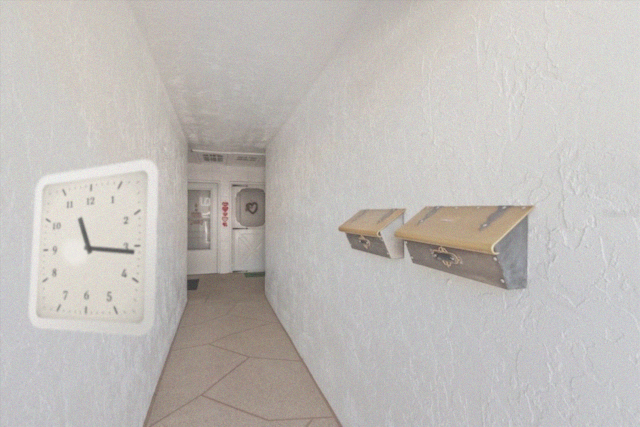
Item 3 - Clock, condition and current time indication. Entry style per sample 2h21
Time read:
11h16
